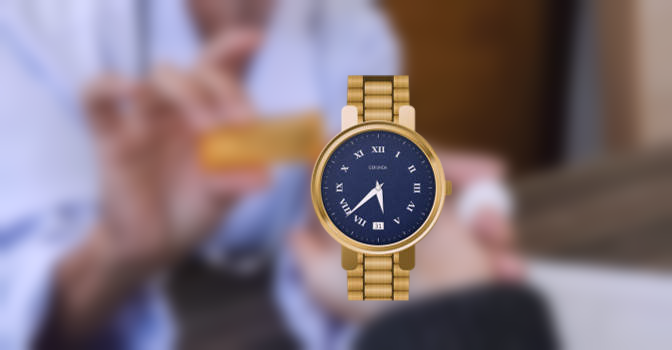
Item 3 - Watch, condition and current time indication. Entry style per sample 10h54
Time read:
5h38
